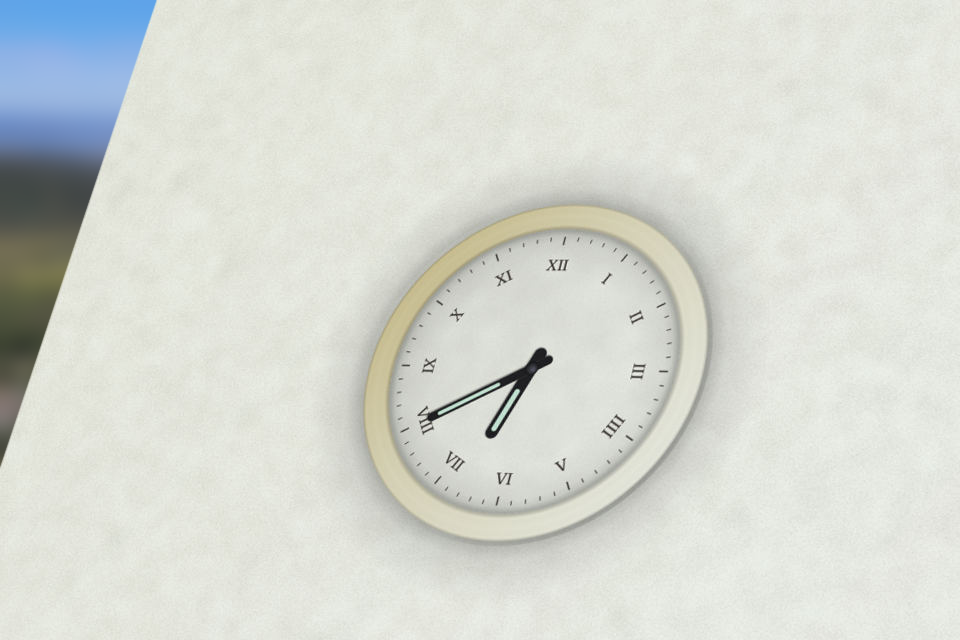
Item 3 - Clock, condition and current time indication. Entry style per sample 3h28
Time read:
6h40
